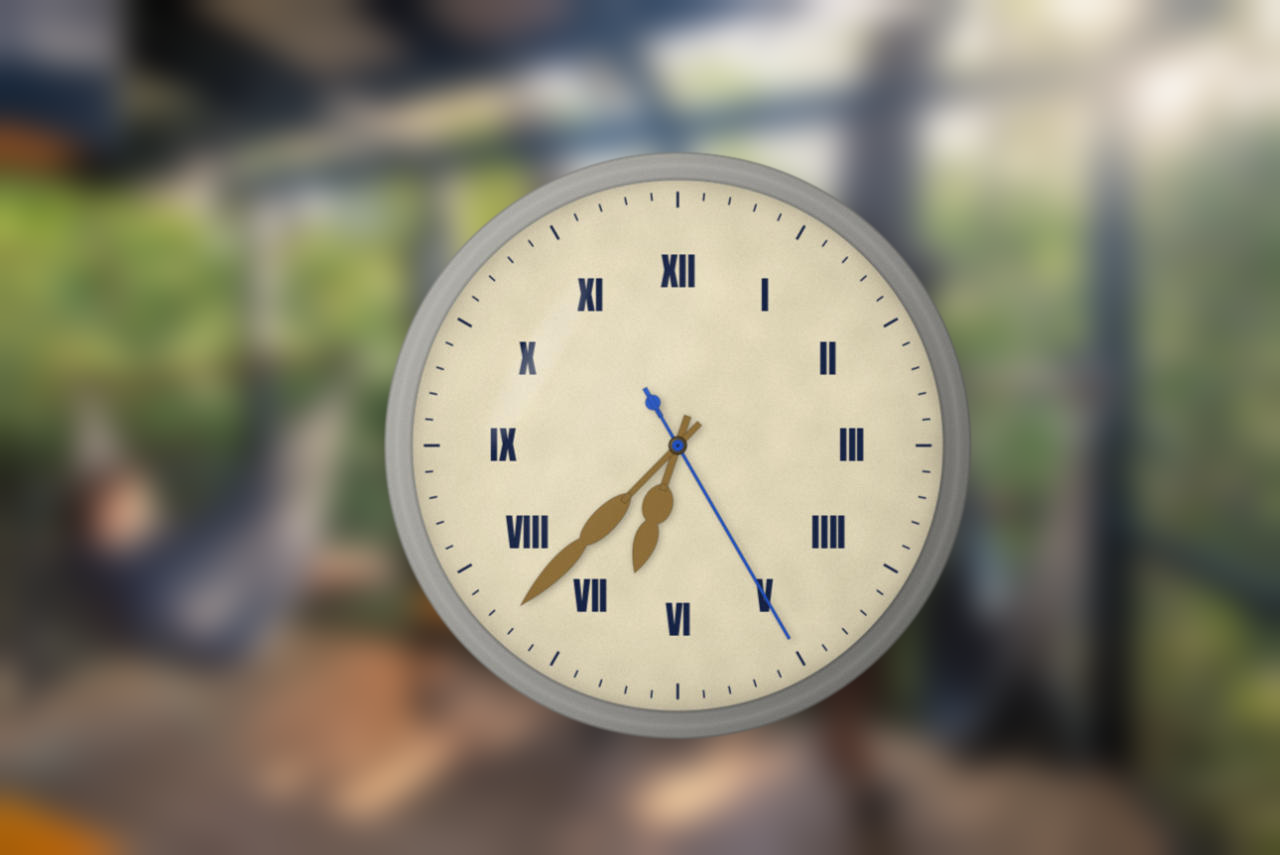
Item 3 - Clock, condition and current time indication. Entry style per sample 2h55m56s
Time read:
6h37m25s
